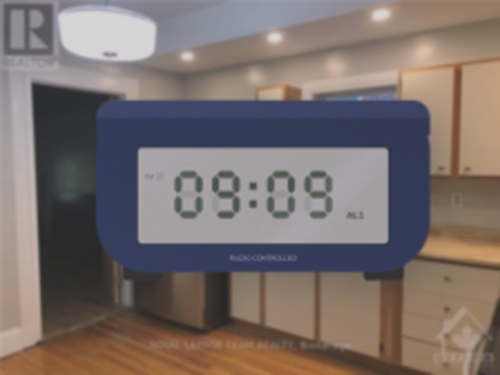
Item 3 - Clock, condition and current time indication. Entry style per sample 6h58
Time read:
9h09
